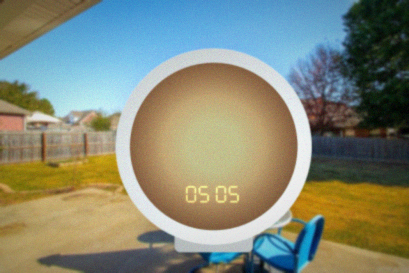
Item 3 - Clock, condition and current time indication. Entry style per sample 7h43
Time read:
5h05
